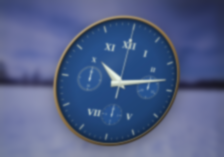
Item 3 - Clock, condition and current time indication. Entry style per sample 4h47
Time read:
10h13
